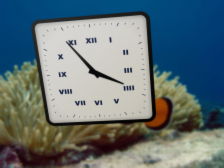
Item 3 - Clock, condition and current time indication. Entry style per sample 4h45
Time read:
3h54
